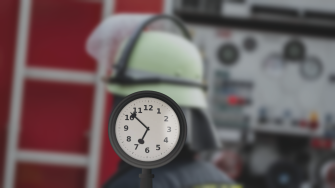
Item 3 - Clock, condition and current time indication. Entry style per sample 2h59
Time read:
6h52
